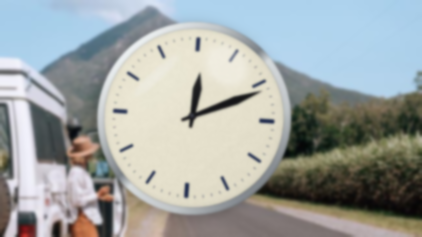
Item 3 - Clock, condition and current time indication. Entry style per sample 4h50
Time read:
12h11
